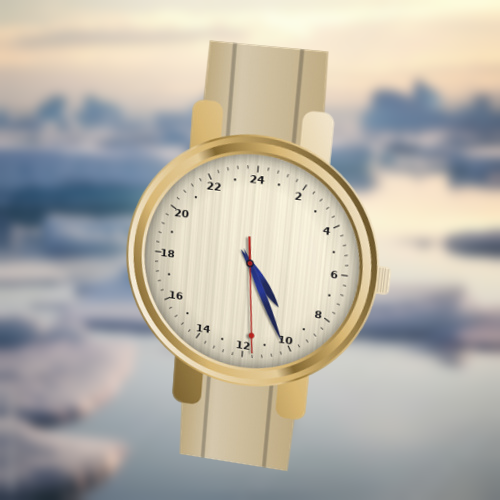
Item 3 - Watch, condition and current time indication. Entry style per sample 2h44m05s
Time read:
9h25m29s
